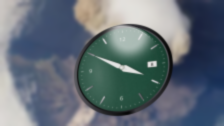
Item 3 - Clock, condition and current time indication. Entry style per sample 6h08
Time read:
3h50
